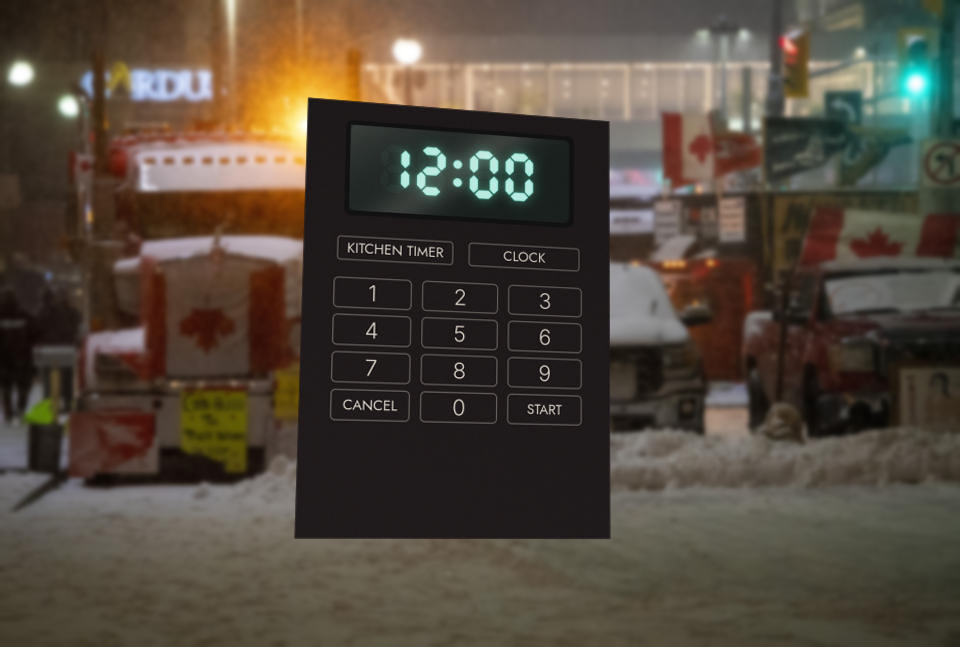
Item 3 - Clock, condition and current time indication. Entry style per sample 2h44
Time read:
12h00
